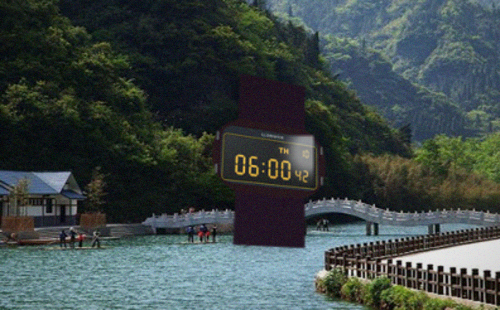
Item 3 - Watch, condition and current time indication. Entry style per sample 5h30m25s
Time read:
6h00m42s
